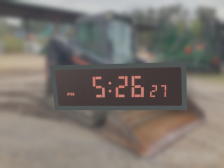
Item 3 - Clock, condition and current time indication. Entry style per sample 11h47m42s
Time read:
5h26m27s
